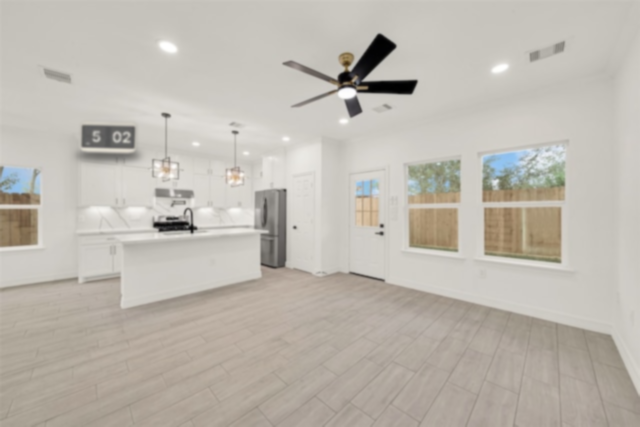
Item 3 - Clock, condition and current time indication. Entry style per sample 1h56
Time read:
5h02
